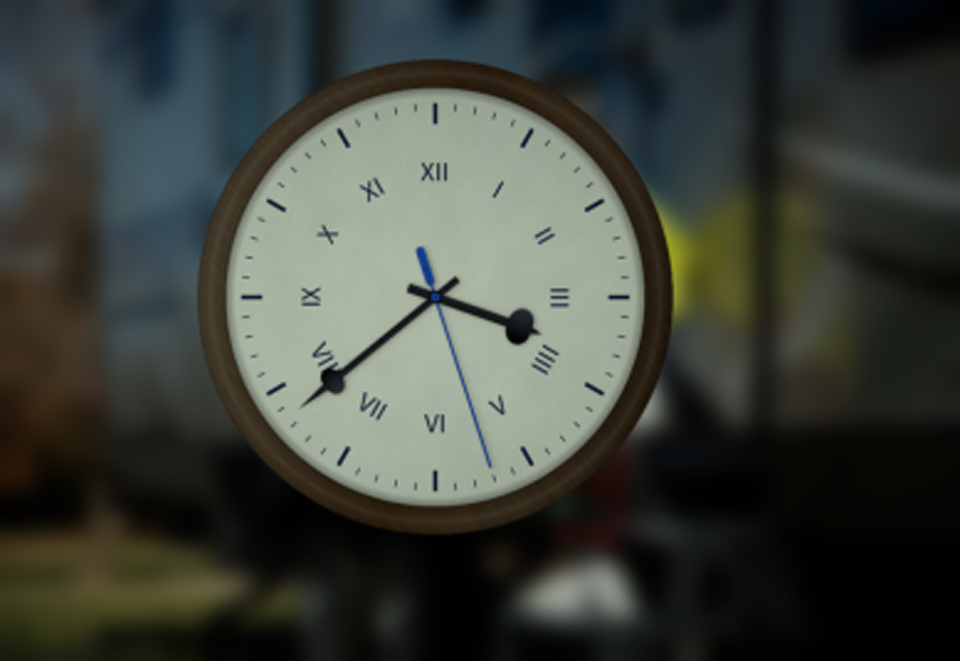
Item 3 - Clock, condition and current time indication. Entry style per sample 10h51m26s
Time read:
3h38m27s
